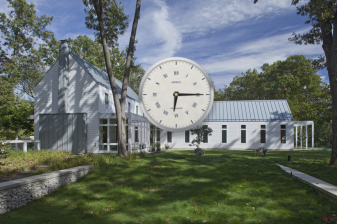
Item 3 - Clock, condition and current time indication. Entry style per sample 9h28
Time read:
6h15
